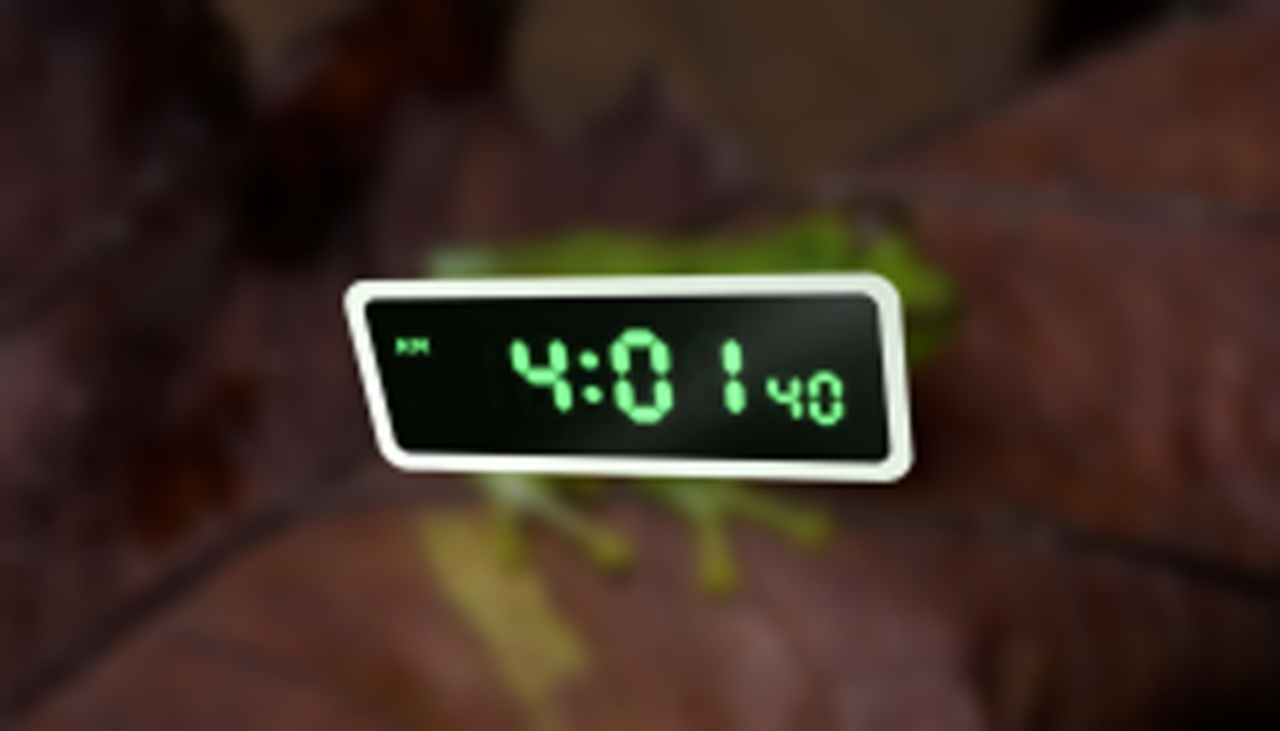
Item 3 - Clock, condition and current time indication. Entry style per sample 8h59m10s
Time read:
4h01m40s
